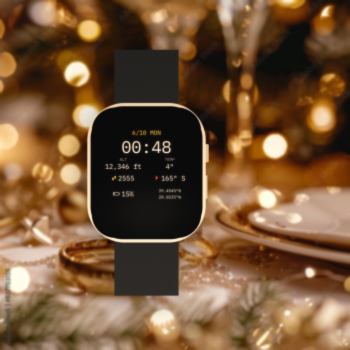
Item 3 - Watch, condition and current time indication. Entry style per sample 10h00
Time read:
0h48
